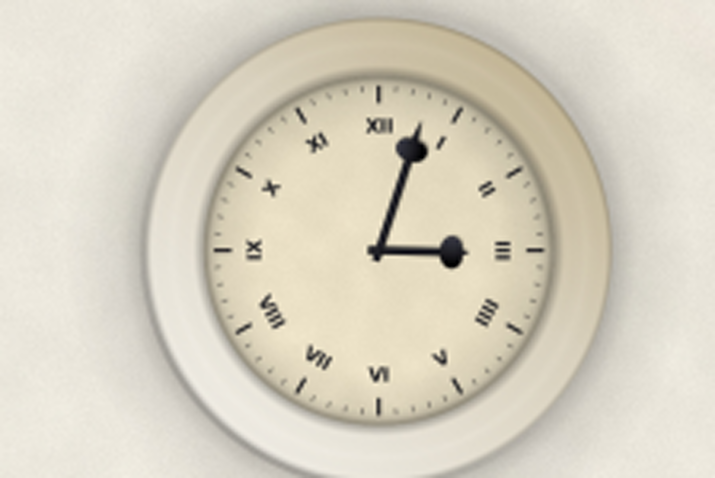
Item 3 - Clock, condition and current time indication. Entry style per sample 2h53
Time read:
3h03
